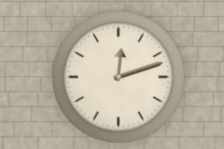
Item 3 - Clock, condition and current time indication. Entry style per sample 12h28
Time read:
12h12
